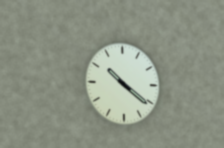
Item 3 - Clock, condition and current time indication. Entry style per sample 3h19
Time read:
10h21
